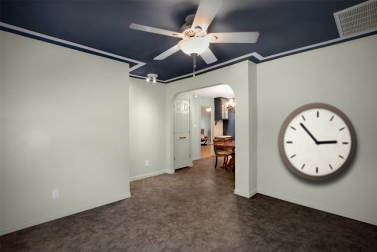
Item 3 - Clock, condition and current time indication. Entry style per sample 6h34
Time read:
2h53
